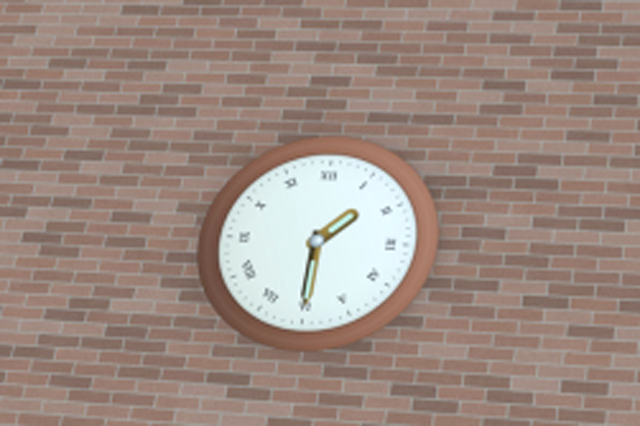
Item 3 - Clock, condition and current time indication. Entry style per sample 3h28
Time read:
1h30
